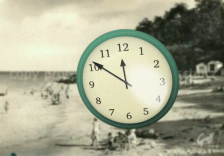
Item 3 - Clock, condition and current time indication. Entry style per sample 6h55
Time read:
11h51
